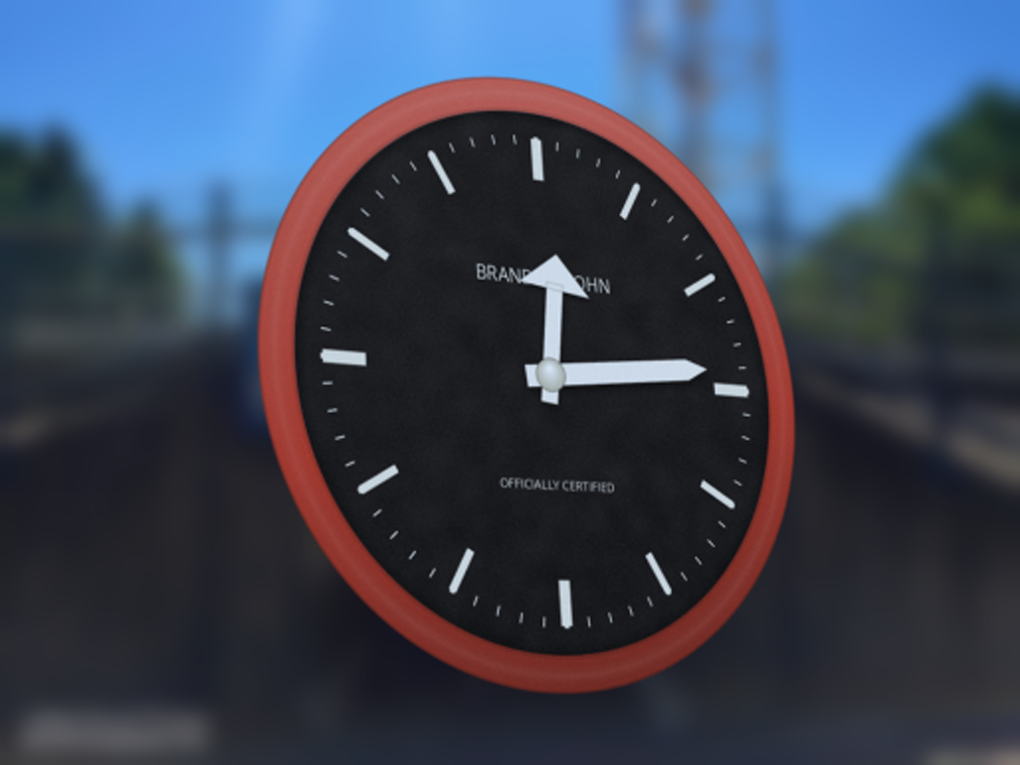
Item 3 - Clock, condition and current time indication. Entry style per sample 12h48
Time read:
12h14
